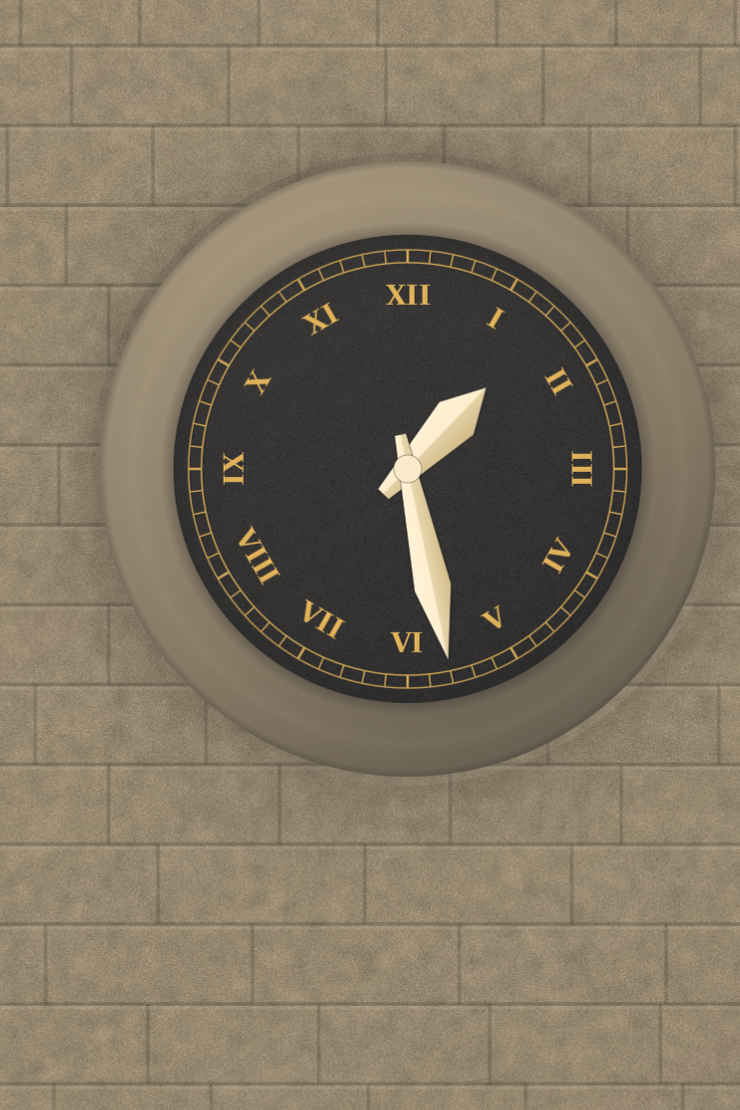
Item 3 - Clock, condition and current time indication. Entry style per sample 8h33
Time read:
1h28
